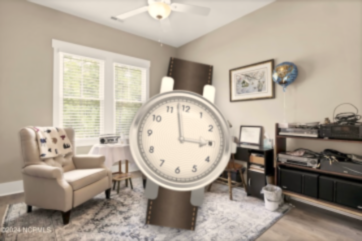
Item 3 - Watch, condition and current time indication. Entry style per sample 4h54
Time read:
2h58
